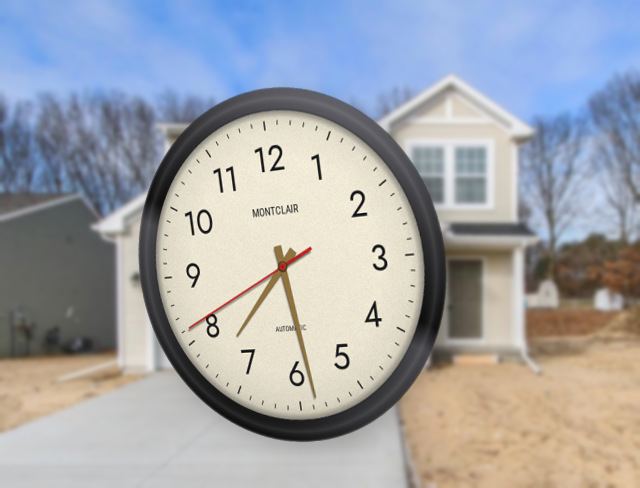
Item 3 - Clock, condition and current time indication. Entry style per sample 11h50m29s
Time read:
7h28m41s
